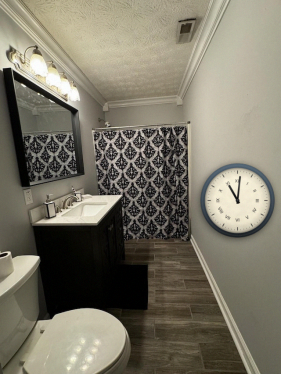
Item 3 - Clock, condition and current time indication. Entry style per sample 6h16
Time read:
11h01
